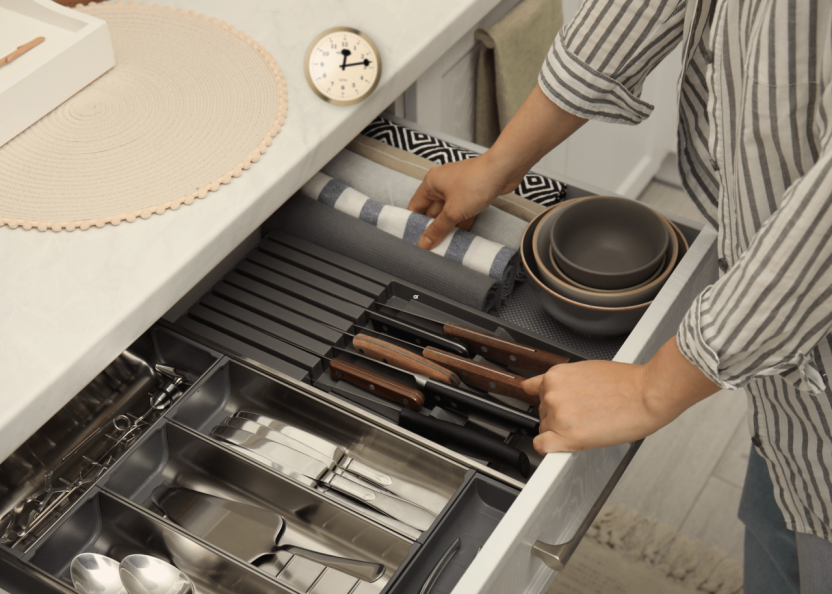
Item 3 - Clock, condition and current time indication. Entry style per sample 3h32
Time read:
12h13
